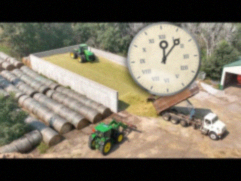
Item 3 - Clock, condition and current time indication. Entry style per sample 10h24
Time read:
12h07
